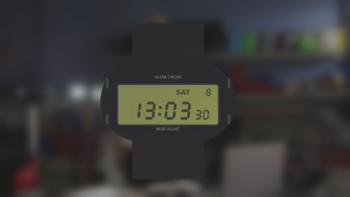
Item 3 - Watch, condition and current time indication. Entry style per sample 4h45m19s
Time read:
13h03m30s
